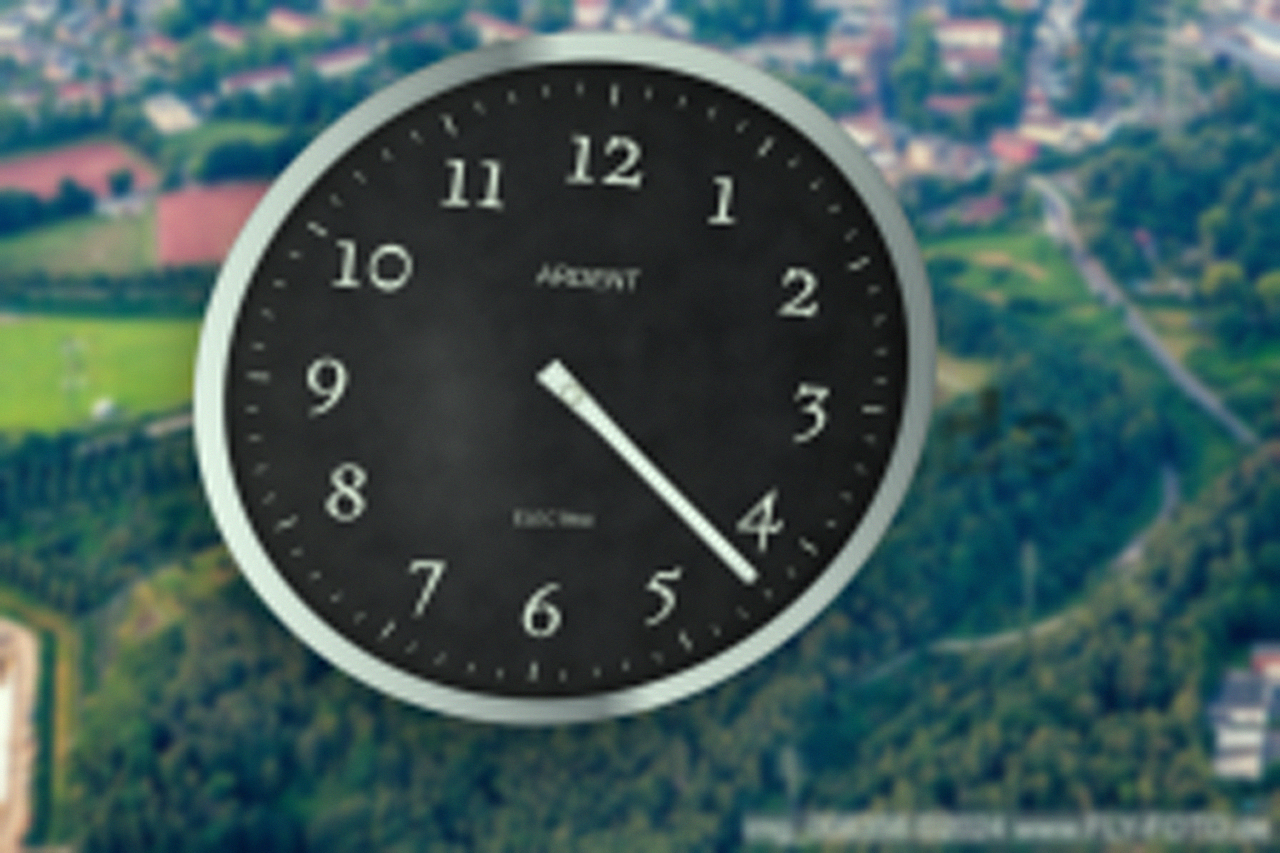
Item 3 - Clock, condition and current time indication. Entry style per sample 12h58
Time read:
4h22
